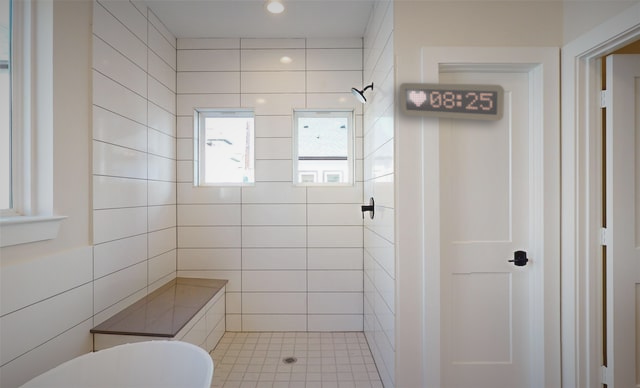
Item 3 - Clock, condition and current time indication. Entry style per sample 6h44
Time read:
8h25
